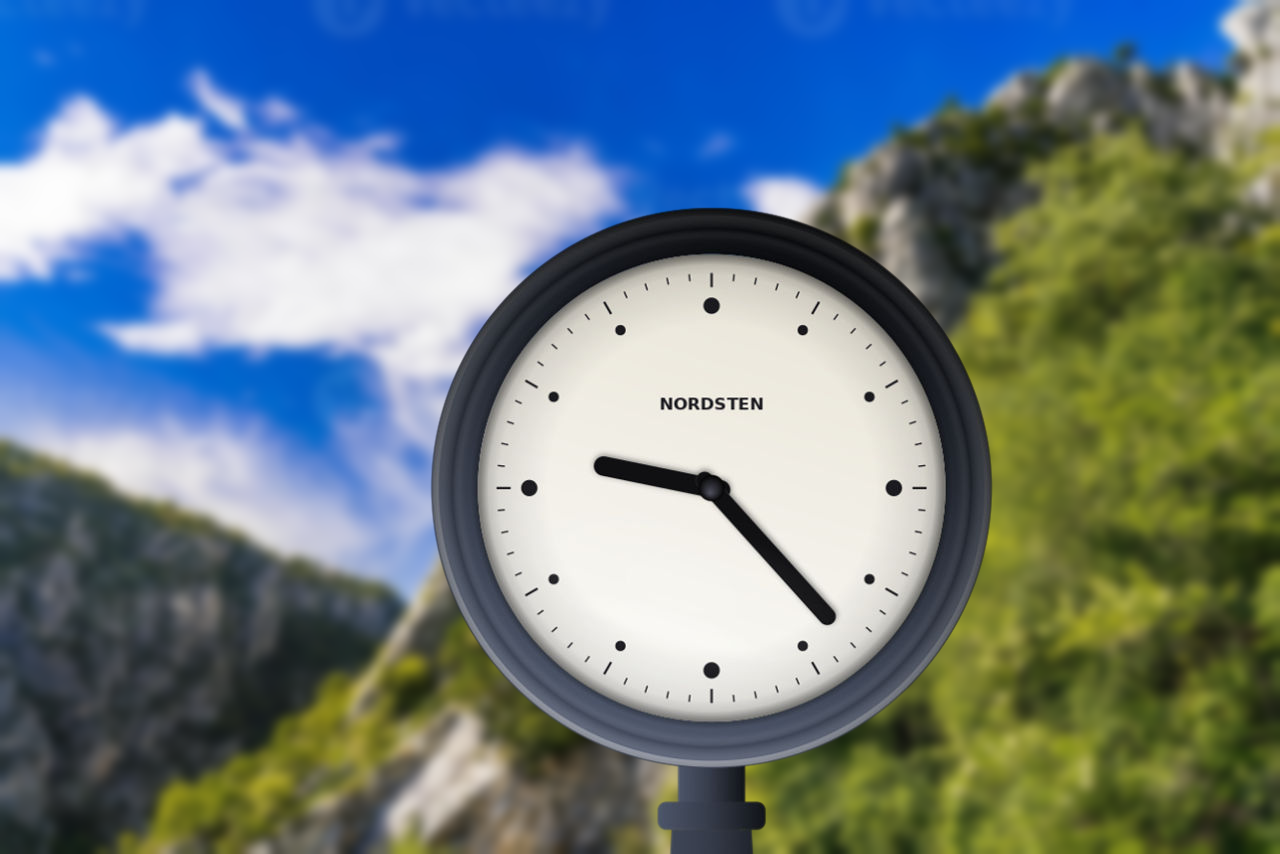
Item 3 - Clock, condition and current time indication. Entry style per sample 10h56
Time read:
9h23
